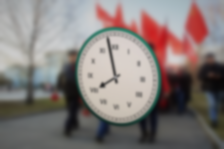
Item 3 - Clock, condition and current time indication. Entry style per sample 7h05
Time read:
7h58
